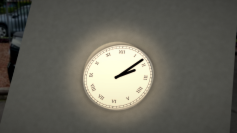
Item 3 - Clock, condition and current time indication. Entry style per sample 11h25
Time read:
2h08
